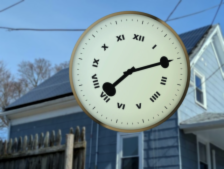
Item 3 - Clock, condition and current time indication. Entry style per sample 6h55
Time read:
7h10
